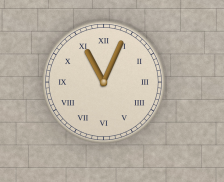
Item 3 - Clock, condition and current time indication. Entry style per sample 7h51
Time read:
11h04
